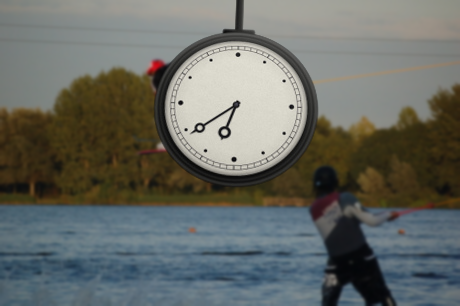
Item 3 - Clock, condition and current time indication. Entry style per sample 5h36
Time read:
6h39
